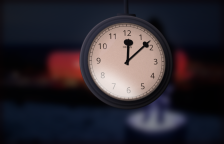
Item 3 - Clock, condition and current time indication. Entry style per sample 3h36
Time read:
12h08
